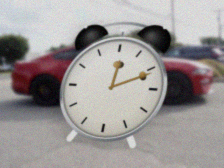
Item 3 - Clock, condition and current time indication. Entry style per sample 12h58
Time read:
12h11
